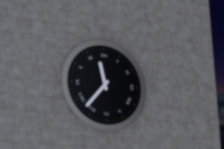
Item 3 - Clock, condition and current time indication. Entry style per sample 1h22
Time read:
11h37
